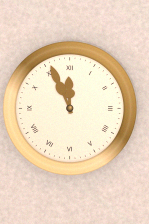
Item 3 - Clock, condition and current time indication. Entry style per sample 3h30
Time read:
11h56
